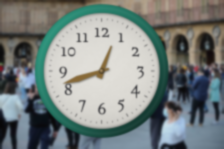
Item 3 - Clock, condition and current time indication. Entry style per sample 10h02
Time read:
12h42
